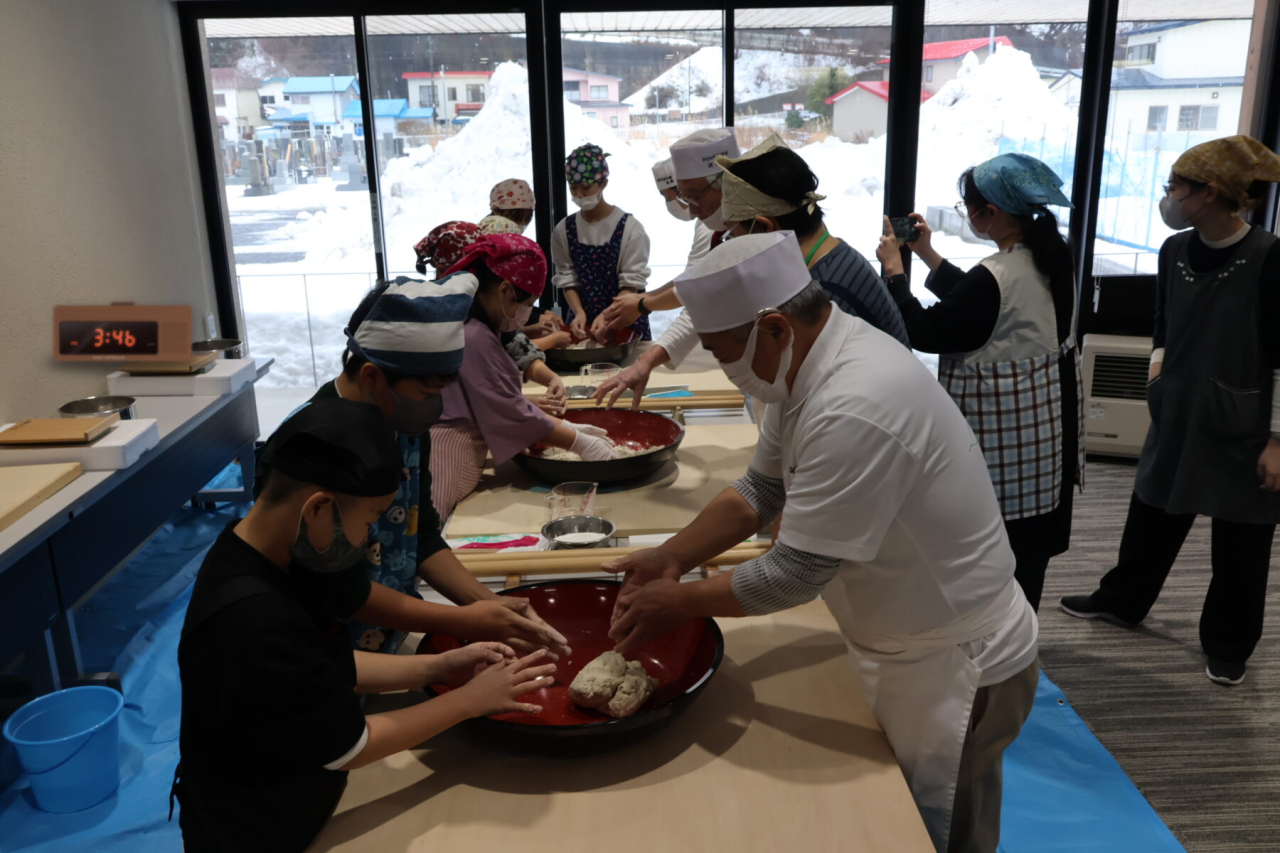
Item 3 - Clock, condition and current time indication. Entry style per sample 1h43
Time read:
3h46
